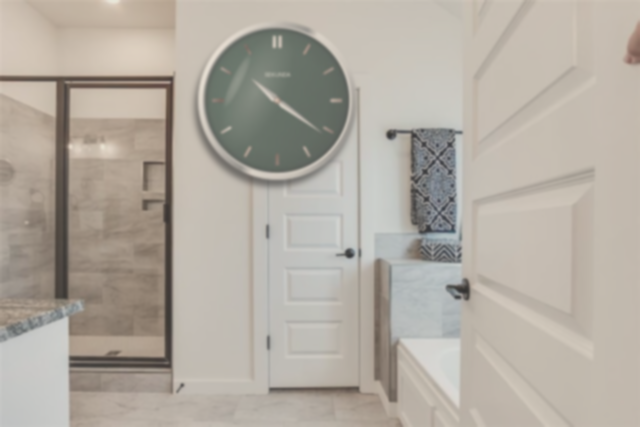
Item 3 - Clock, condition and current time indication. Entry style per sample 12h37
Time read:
10h21
